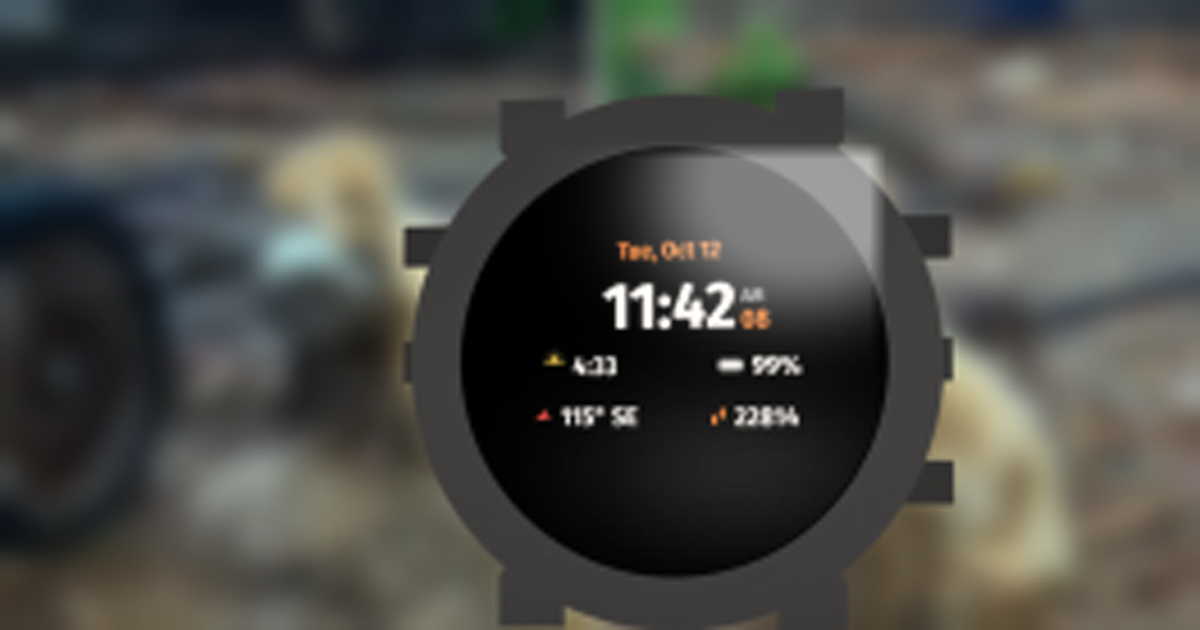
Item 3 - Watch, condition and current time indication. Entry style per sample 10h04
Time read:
11h42
